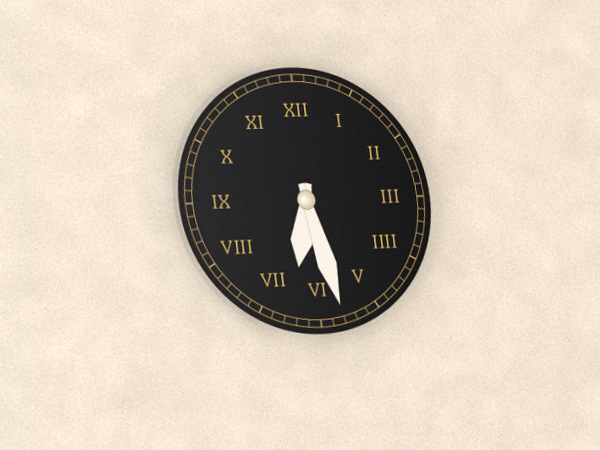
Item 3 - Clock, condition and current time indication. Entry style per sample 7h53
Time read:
6h28
